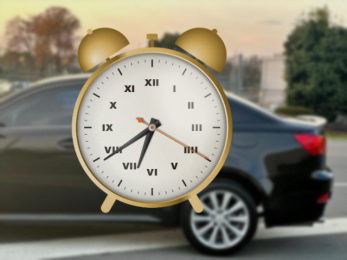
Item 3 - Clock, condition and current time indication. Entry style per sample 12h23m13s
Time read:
6h39m20s
